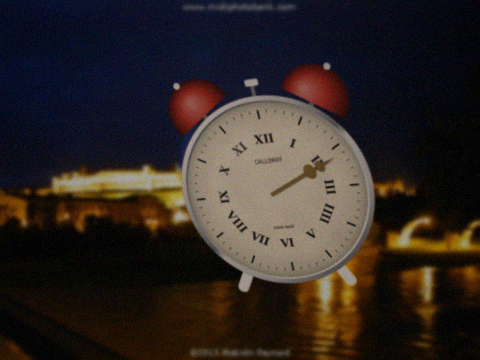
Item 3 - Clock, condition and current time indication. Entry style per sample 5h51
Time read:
2h11
